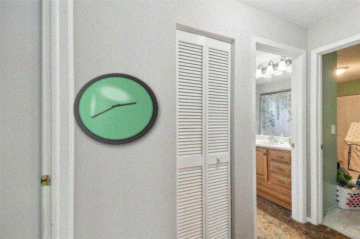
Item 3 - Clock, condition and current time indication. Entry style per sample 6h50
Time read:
2h40
